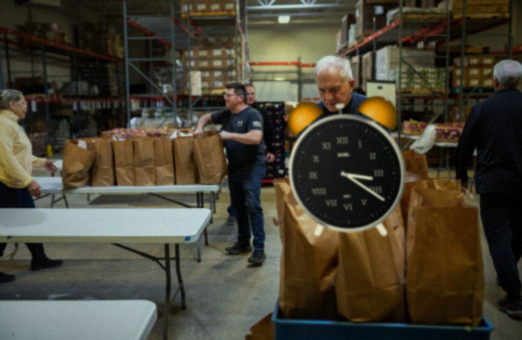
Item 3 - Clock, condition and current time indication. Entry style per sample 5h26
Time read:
3h21
